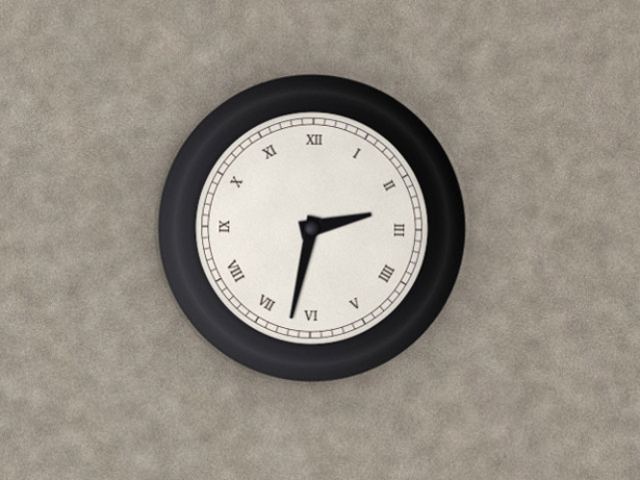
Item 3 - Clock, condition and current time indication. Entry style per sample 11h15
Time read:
2h32
